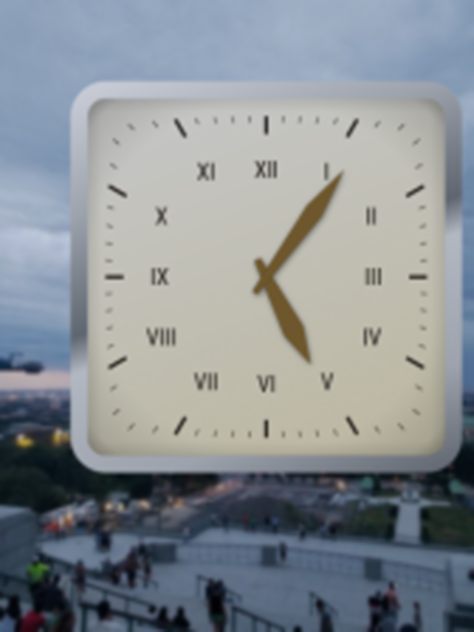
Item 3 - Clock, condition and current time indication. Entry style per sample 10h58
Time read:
5h06
